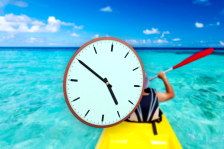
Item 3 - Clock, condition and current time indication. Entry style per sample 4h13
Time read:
4h50
